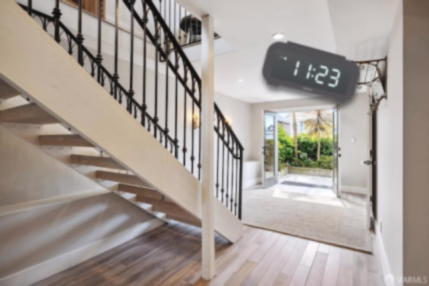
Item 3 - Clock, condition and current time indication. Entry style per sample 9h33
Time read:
11h23
